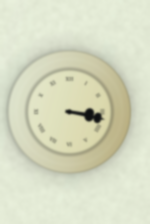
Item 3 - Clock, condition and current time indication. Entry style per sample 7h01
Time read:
3h17
